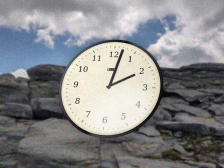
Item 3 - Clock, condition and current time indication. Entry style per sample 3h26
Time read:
2h02
